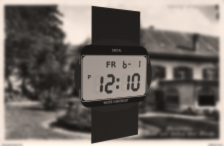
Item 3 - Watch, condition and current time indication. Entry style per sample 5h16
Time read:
12h10
